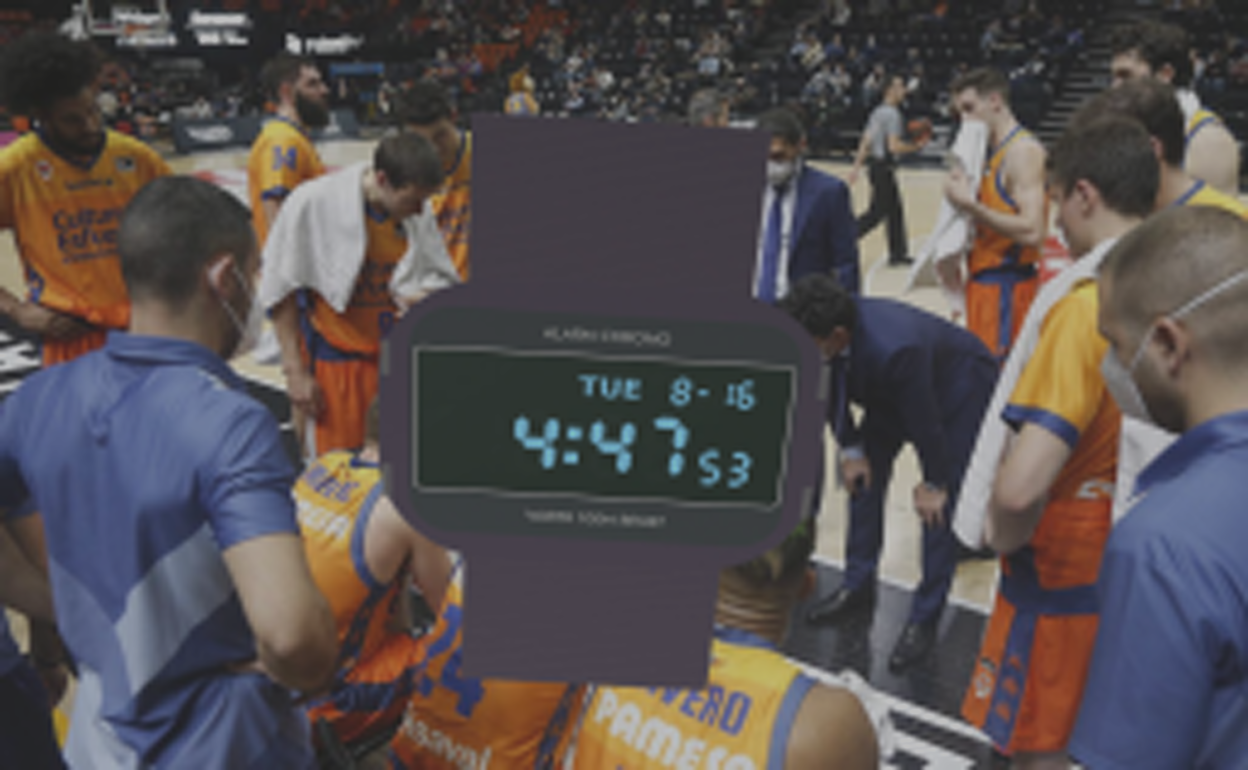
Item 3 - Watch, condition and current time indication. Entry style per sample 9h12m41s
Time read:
4h47m53s
